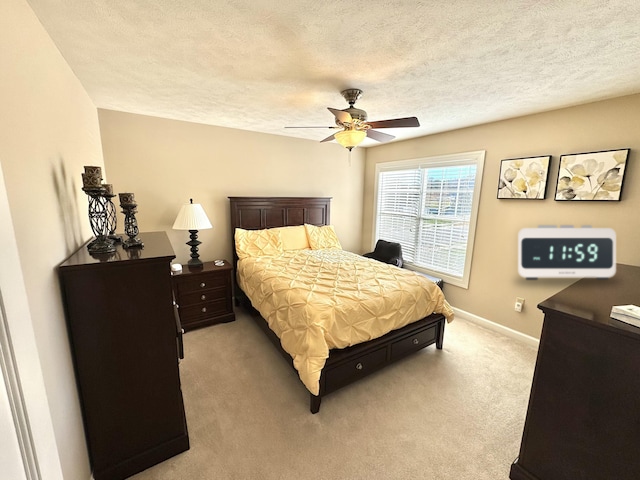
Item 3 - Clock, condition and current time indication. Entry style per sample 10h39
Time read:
11h59
